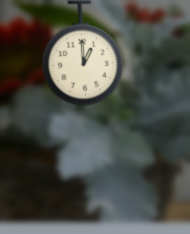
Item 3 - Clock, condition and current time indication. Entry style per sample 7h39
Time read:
1h00
